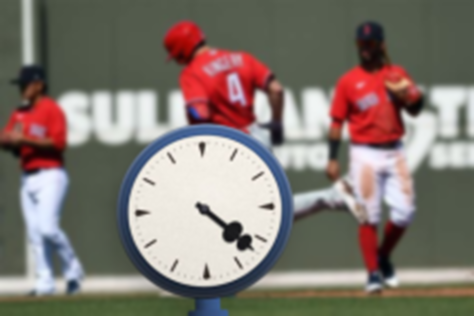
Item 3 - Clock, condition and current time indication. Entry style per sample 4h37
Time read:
4h22
